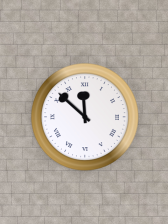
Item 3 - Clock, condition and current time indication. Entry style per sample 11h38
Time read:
11h52
